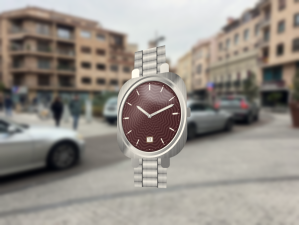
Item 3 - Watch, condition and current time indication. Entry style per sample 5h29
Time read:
10h12
